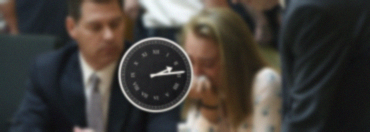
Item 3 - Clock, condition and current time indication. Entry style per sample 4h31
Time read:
2h14
